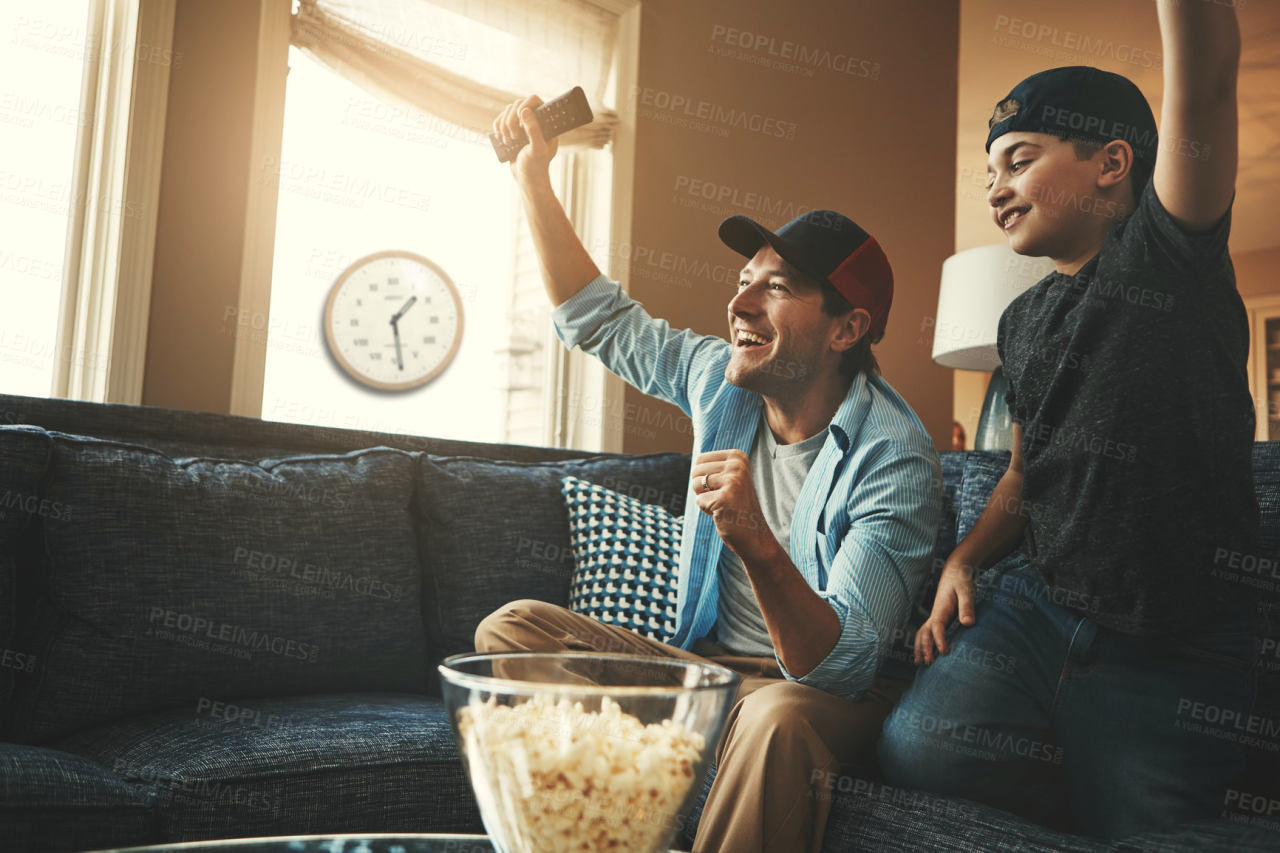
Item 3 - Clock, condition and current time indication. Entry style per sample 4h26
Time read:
1h29
